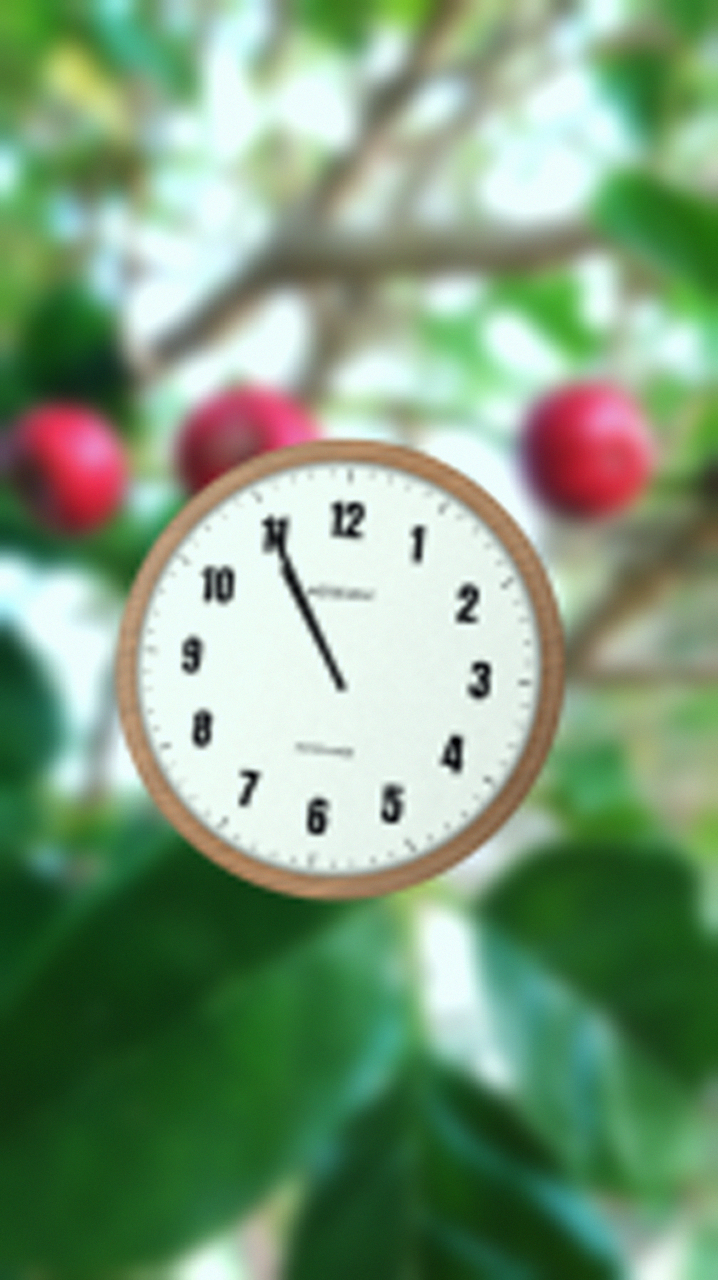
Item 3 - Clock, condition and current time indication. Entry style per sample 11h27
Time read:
10h55
